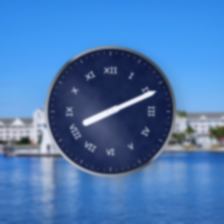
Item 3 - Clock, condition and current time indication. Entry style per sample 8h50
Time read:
8h11
